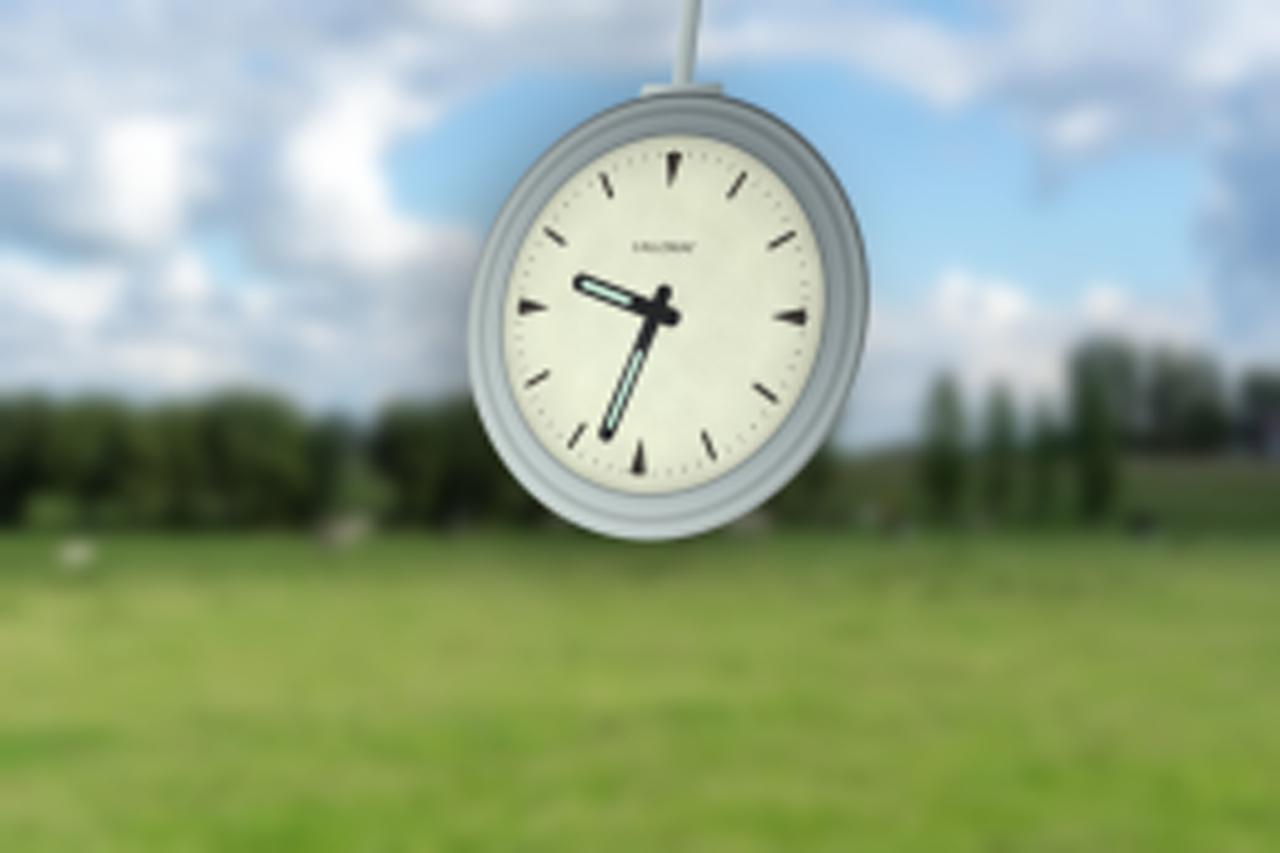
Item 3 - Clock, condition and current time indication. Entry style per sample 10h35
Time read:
9h33
